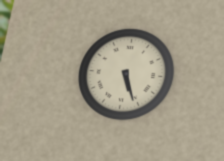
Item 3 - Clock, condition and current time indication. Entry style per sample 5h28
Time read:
5h26
